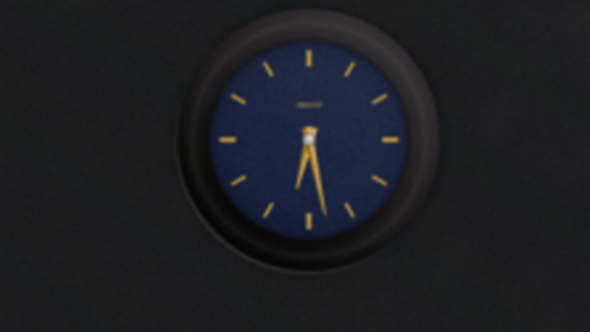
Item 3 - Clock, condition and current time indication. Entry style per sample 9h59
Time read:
6h28
